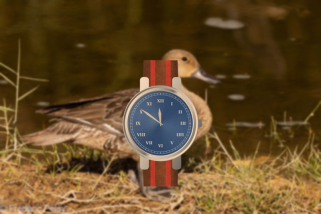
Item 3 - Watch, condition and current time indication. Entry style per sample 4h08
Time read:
11h51
